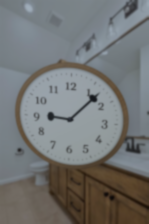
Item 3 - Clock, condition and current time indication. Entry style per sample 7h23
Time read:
9h07
